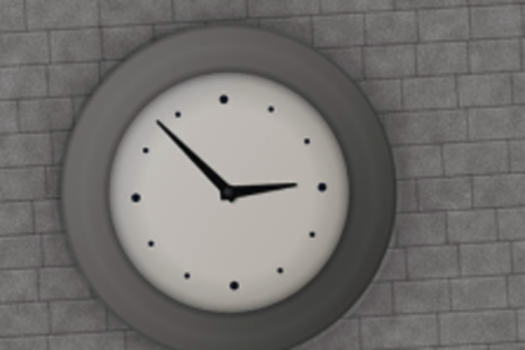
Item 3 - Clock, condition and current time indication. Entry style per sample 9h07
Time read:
2h53
